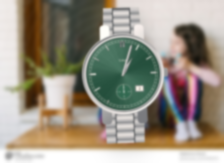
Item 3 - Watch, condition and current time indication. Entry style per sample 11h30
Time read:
1h03
